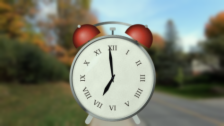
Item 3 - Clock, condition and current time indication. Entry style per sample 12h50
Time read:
6h59
